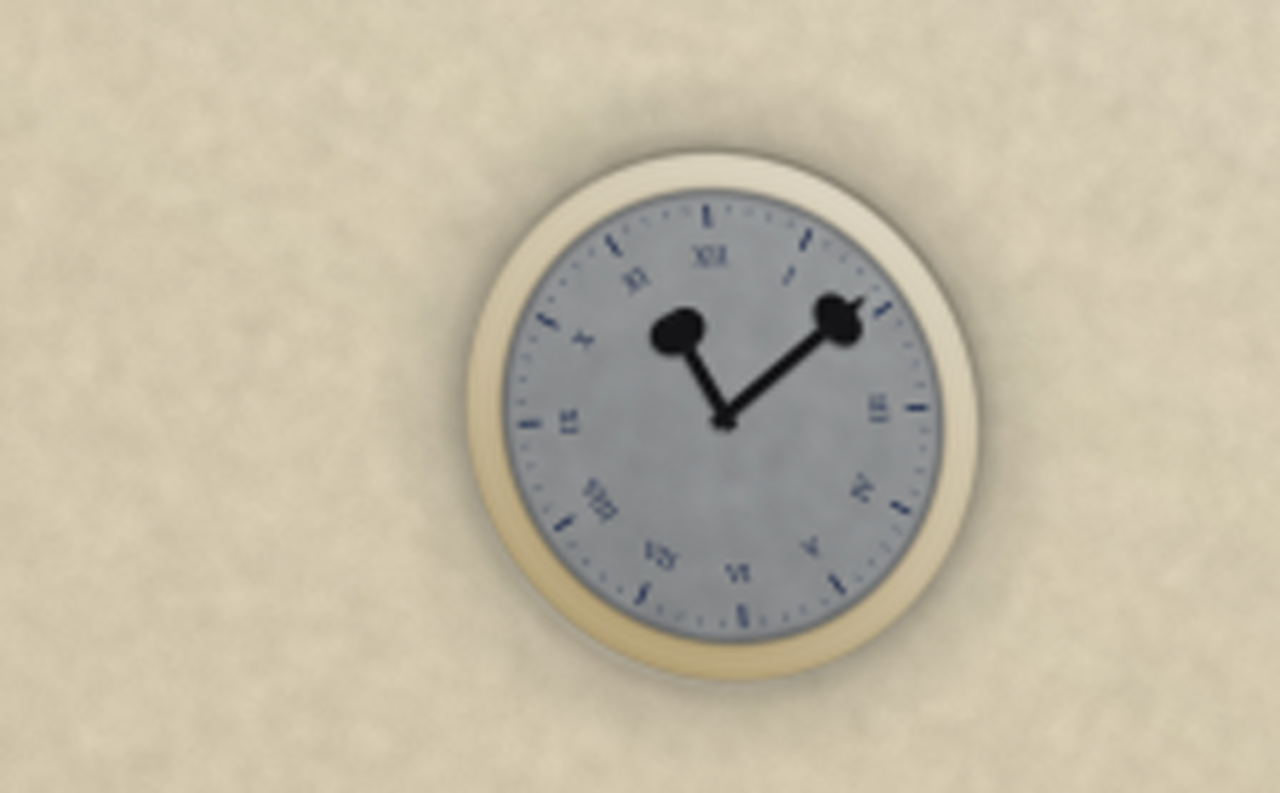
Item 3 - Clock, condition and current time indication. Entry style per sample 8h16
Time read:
11h09
